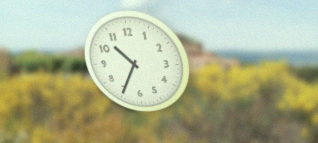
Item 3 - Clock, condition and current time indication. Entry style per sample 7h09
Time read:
10h35
